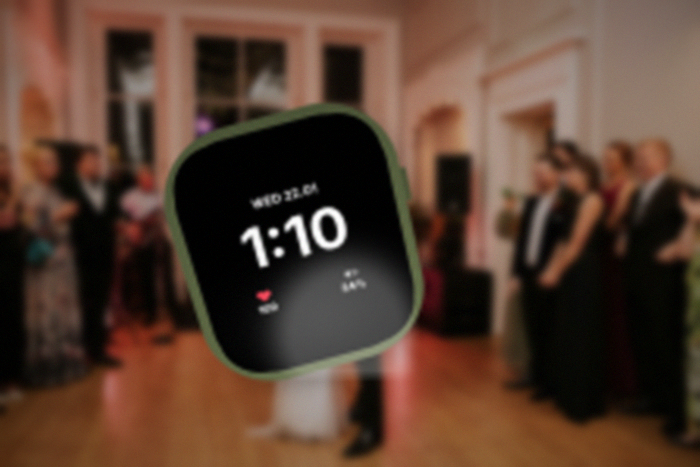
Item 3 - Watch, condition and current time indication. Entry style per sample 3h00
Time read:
1h10
